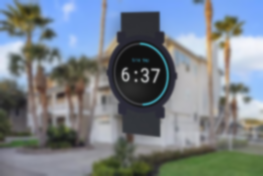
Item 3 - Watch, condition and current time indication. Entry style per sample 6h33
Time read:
6h37
